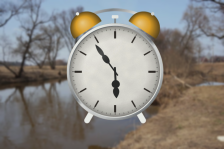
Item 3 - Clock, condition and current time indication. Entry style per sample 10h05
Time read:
5h54
